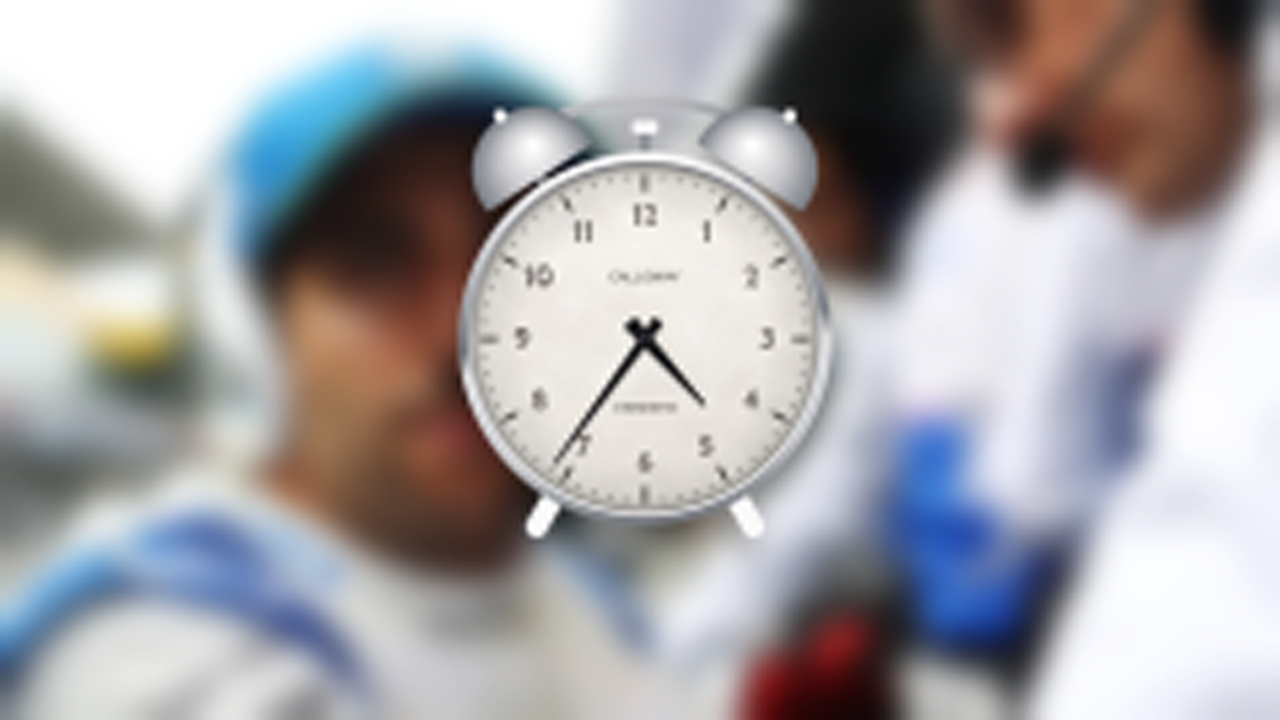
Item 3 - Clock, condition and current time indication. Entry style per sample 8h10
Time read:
4h36
